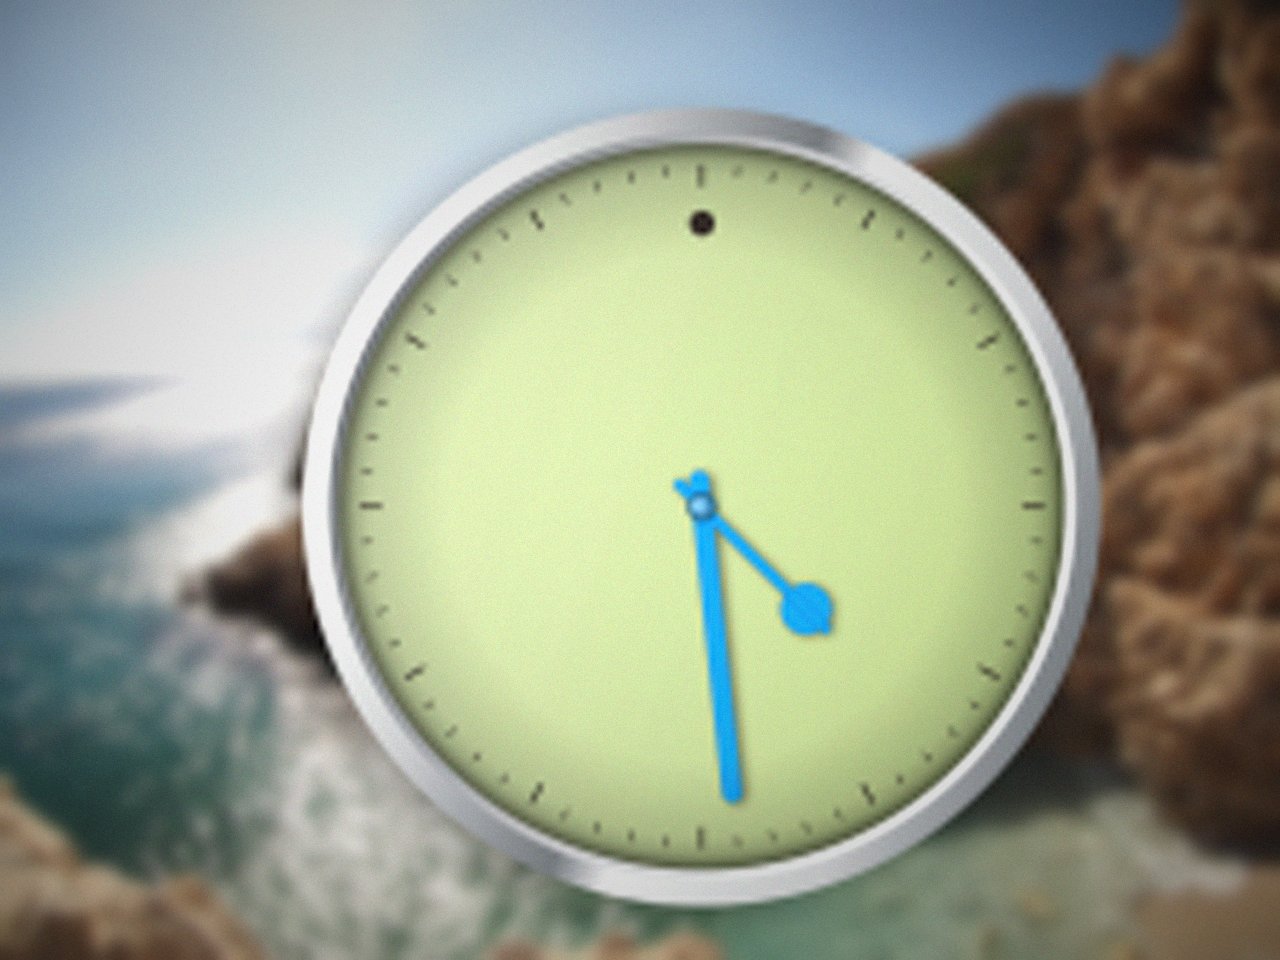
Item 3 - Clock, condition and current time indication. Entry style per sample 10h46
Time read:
4h29
